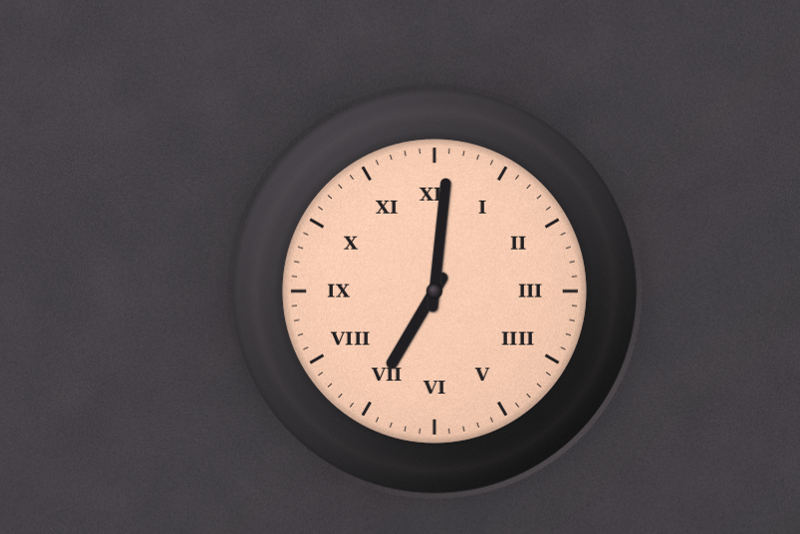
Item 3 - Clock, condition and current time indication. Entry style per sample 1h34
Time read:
7h01
